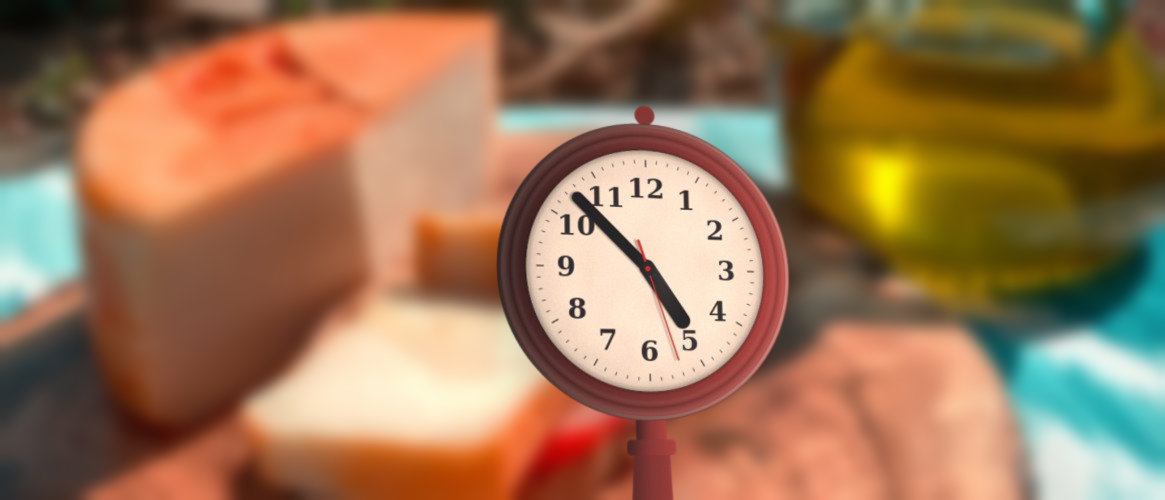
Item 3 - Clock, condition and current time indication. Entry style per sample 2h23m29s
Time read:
4h52m27s
